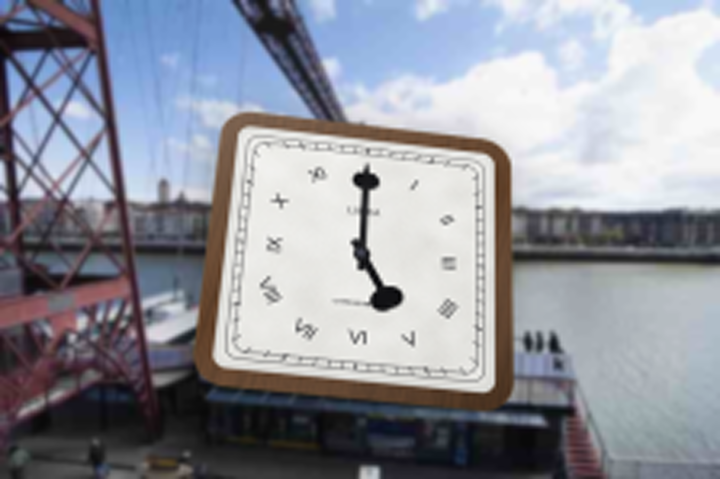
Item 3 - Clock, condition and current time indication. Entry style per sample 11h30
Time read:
5h00
